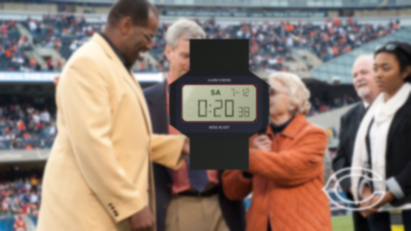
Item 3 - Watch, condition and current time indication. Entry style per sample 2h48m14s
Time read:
0h20m38s
